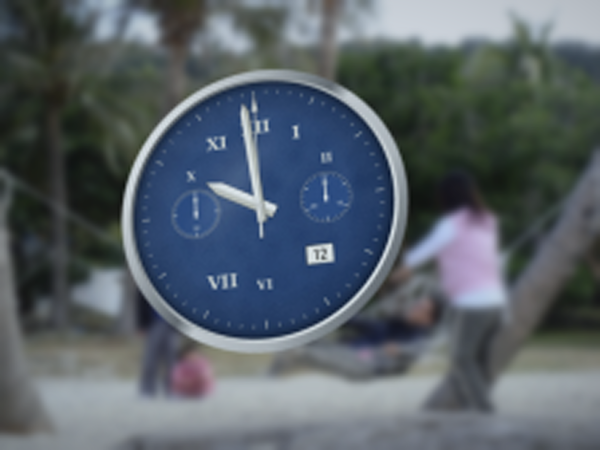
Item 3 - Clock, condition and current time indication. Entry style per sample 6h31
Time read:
9h59
